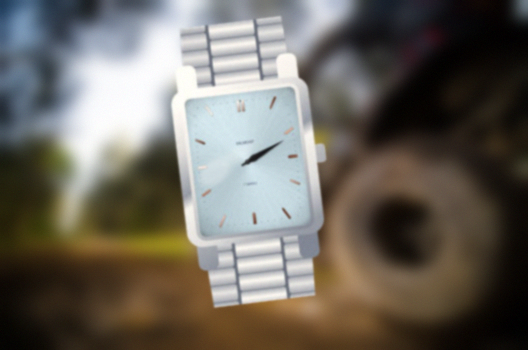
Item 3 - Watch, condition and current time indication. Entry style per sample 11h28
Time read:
2h11
